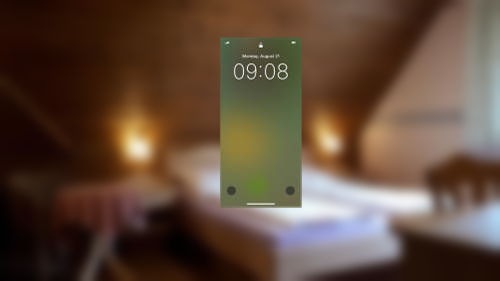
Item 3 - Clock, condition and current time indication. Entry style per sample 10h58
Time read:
9h08
